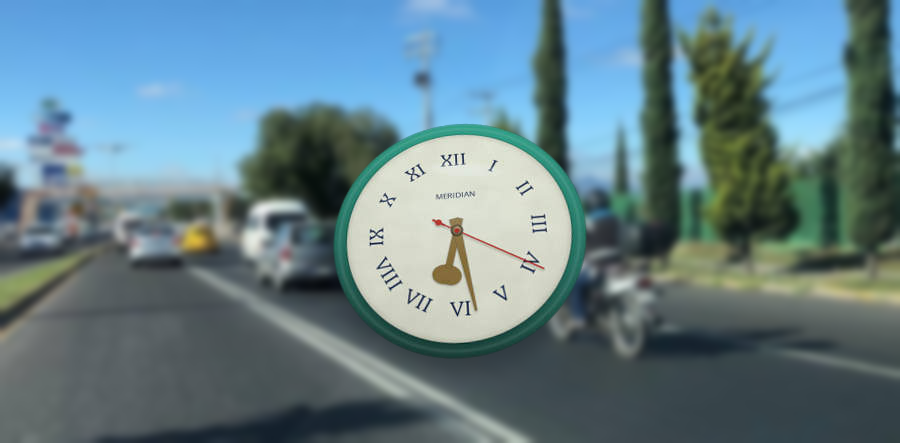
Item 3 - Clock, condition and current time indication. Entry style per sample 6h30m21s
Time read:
6h28m20s
